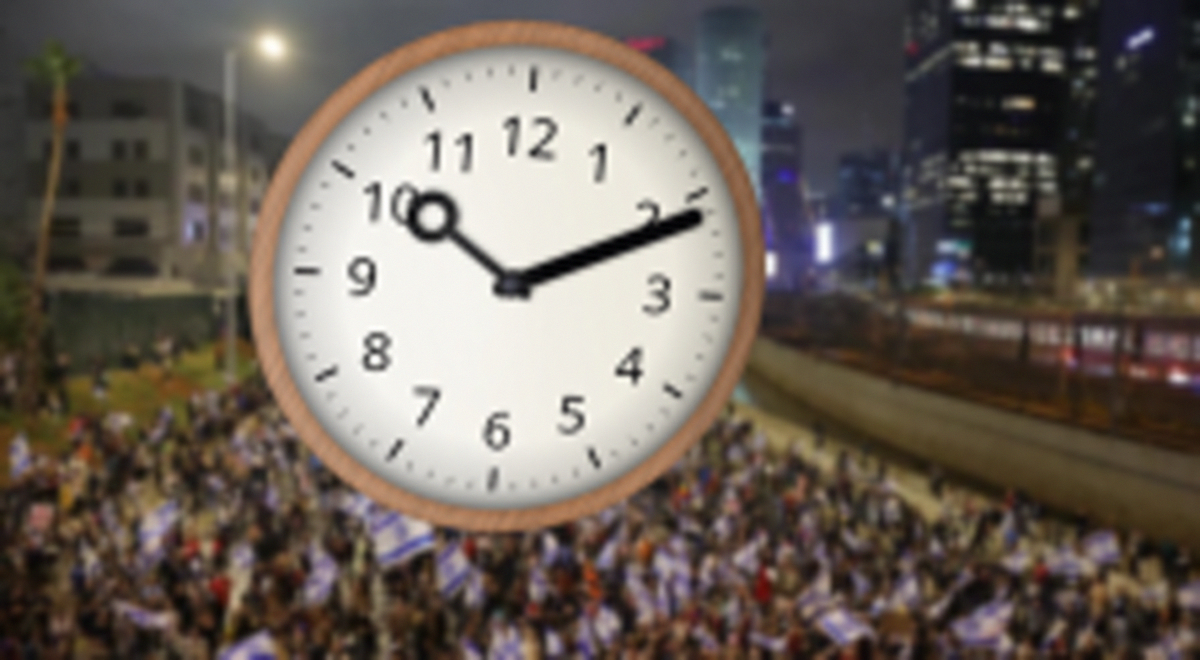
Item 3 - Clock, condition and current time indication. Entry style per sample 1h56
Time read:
10h11
